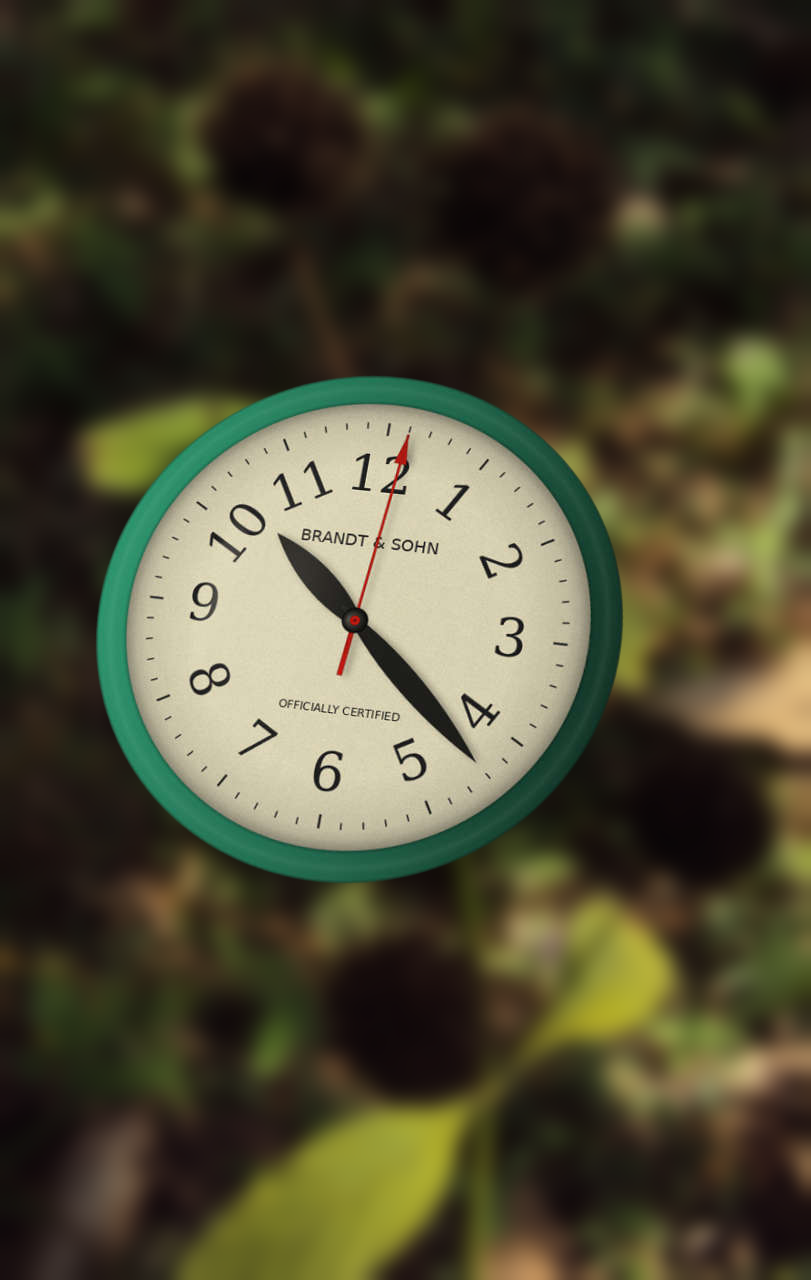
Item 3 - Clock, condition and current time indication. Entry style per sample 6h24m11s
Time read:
10h22m01s
